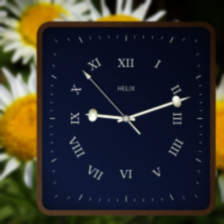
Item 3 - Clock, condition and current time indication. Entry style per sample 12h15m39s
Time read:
9h11m53s
